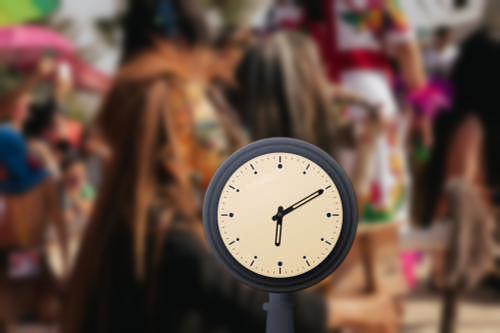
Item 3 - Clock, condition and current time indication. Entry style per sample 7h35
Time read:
6h10
